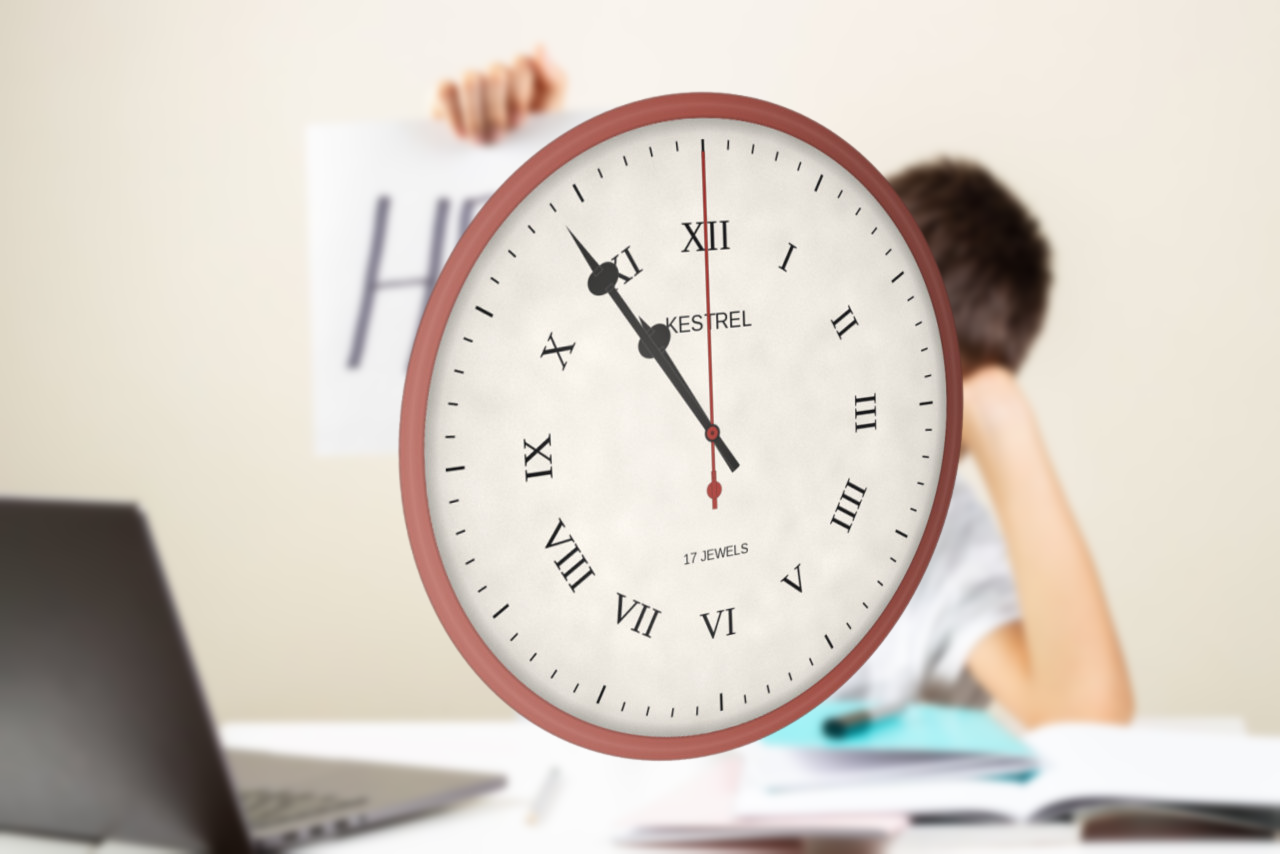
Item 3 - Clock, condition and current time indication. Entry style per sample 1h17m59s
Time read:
10h54m00s
